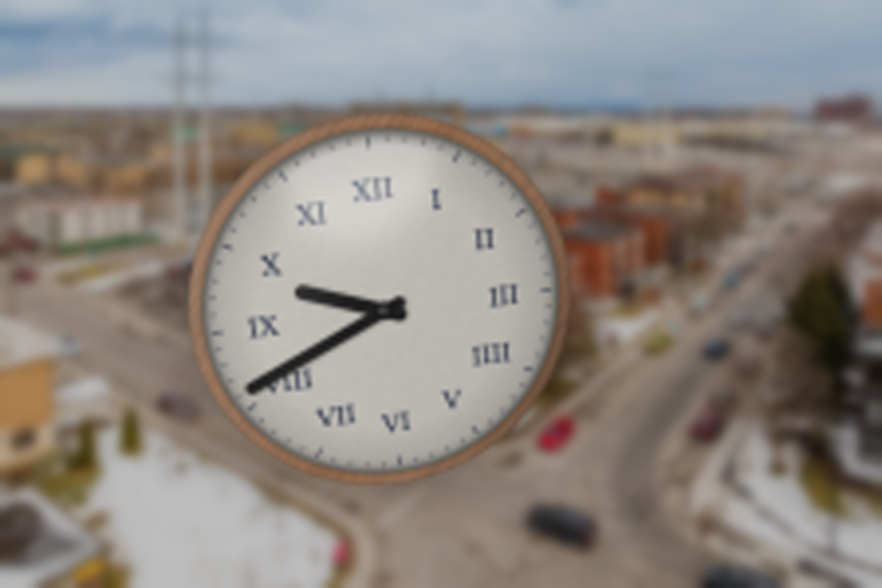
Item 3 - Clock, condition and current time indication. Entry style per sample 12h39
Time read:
9h41
